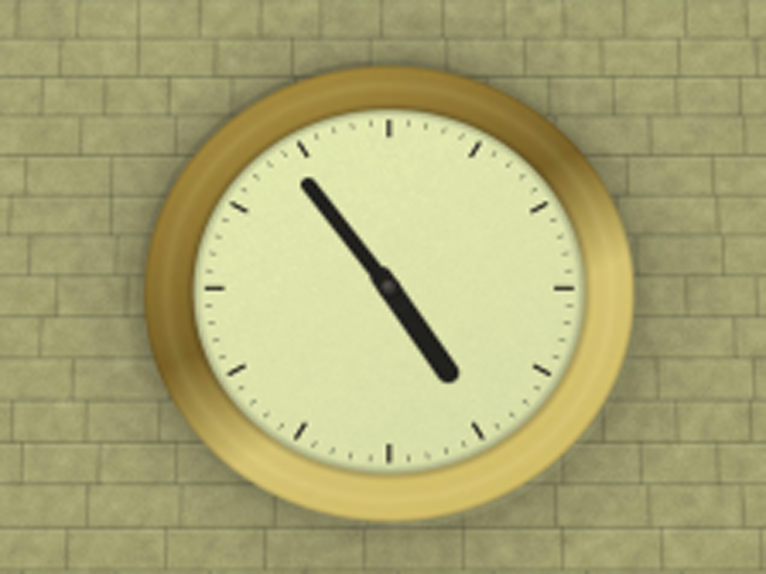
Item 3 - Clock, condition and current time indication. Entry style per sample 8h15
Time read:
4h54
